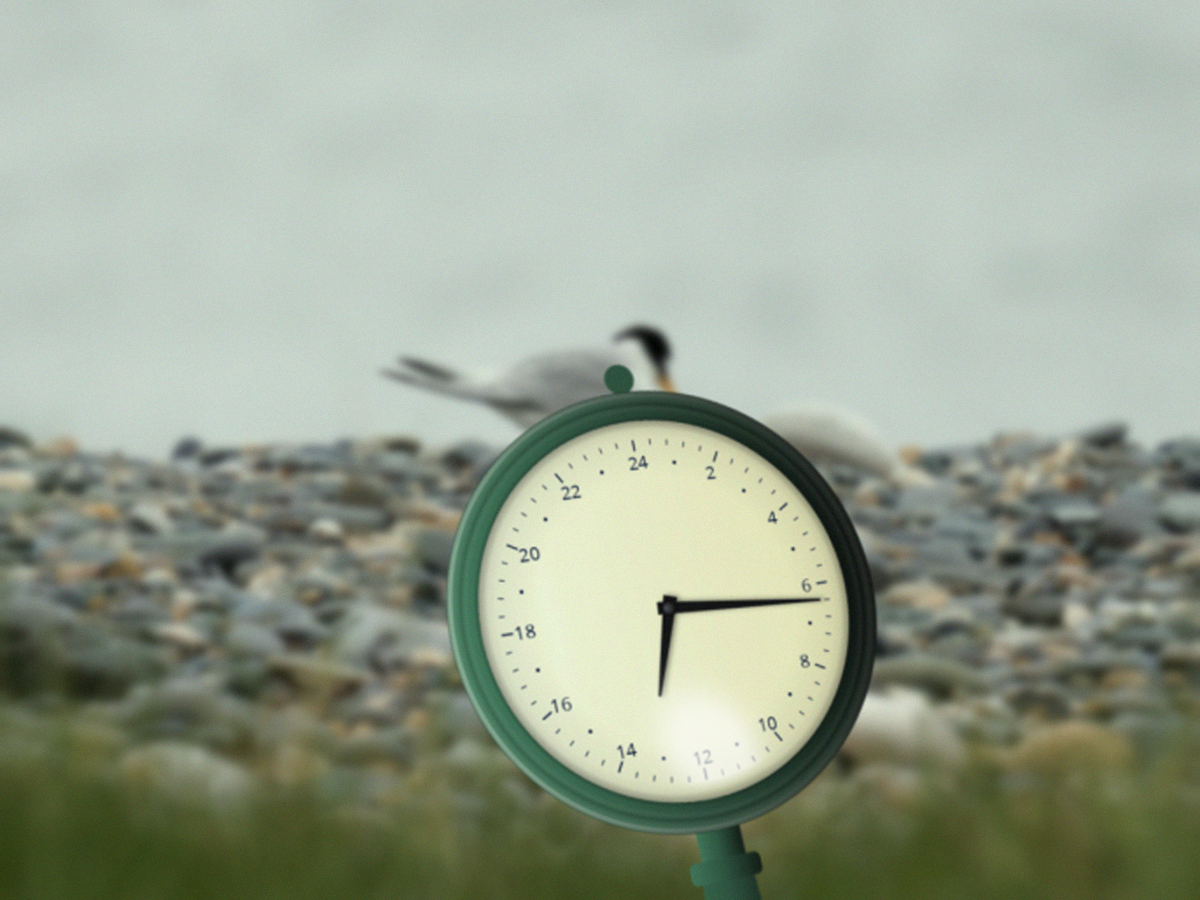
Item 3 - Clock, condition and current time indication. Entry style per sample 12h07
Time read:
13h16
